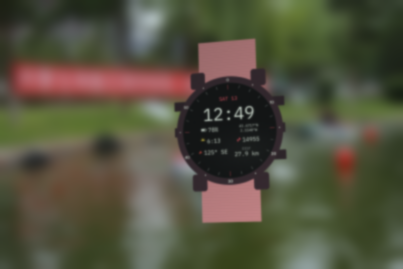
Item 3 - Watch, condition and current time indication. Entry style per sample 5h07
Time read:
12h49
